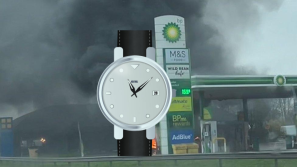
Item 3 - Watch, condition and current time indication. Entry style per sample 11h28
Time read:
11h08
